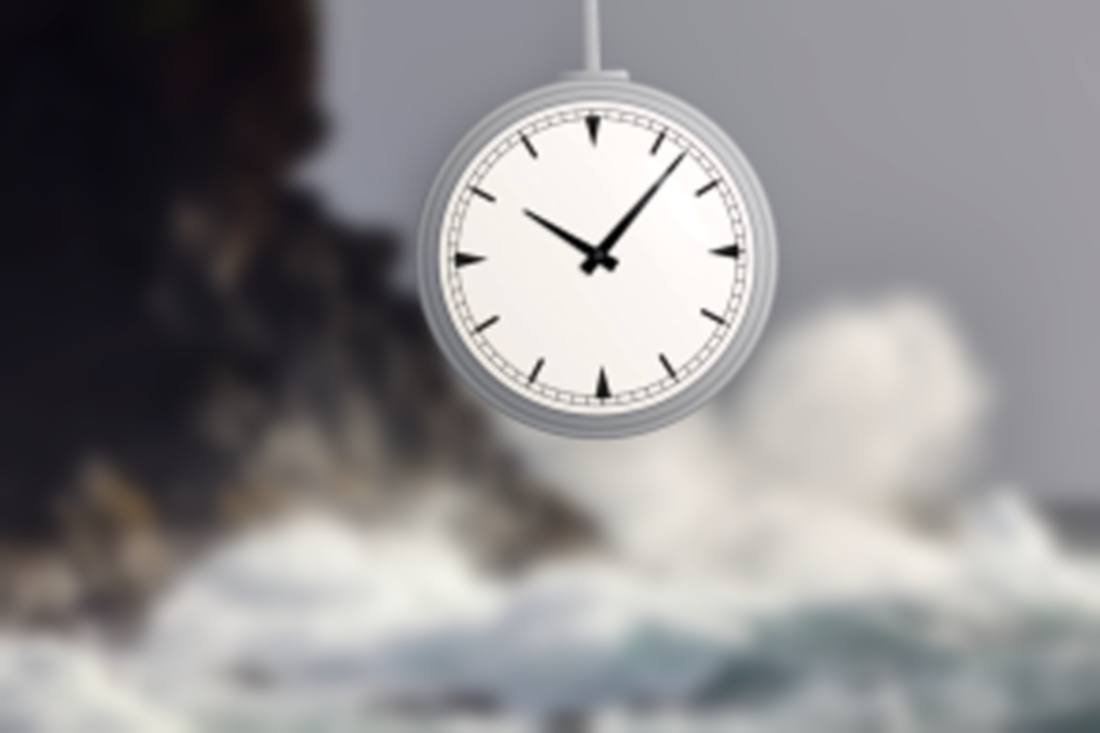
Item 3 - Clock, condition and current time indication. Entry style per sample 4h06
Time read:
10h07
